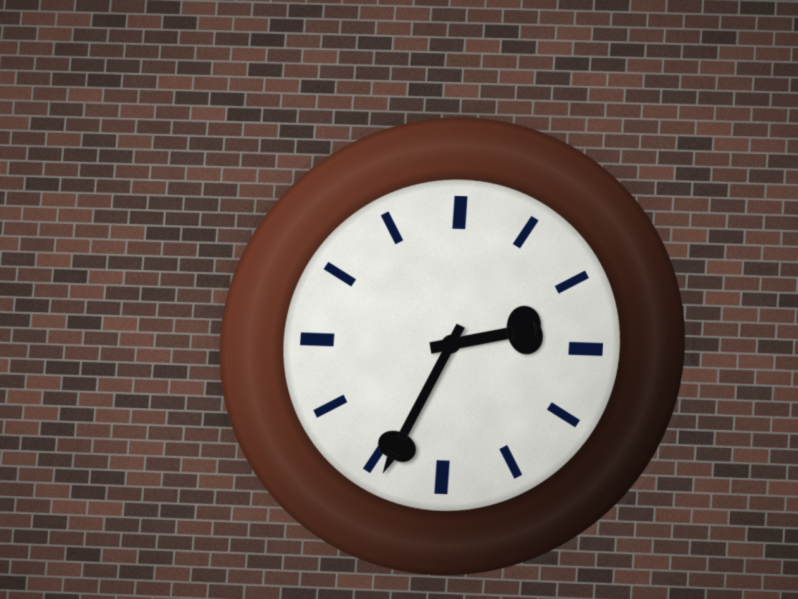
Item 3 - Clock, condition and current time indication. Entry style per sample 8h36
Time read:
2h34
